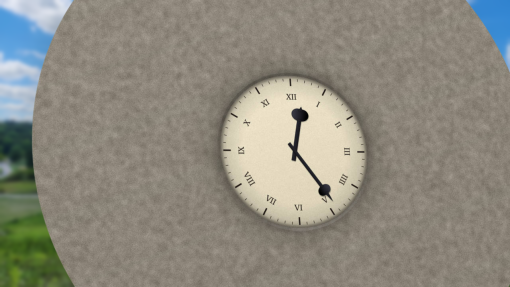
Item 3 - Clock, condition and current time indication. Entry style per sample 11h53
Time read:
12h24
